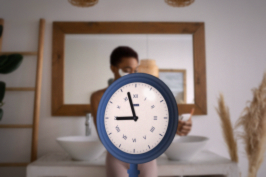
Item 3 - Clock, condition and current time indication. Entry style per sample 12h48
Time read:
8h57
